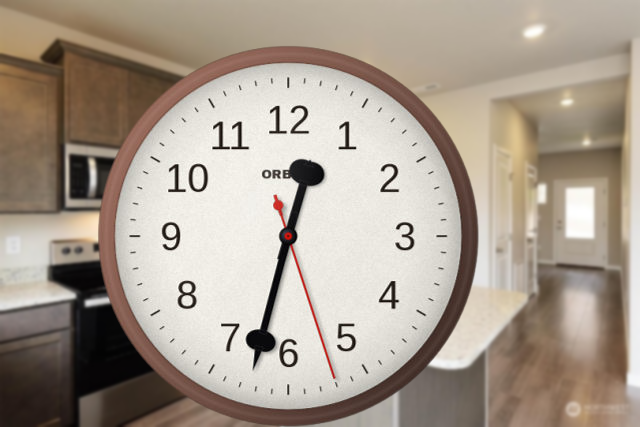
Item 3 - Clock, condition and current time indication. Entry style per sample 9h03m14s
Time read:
12h32m27s
